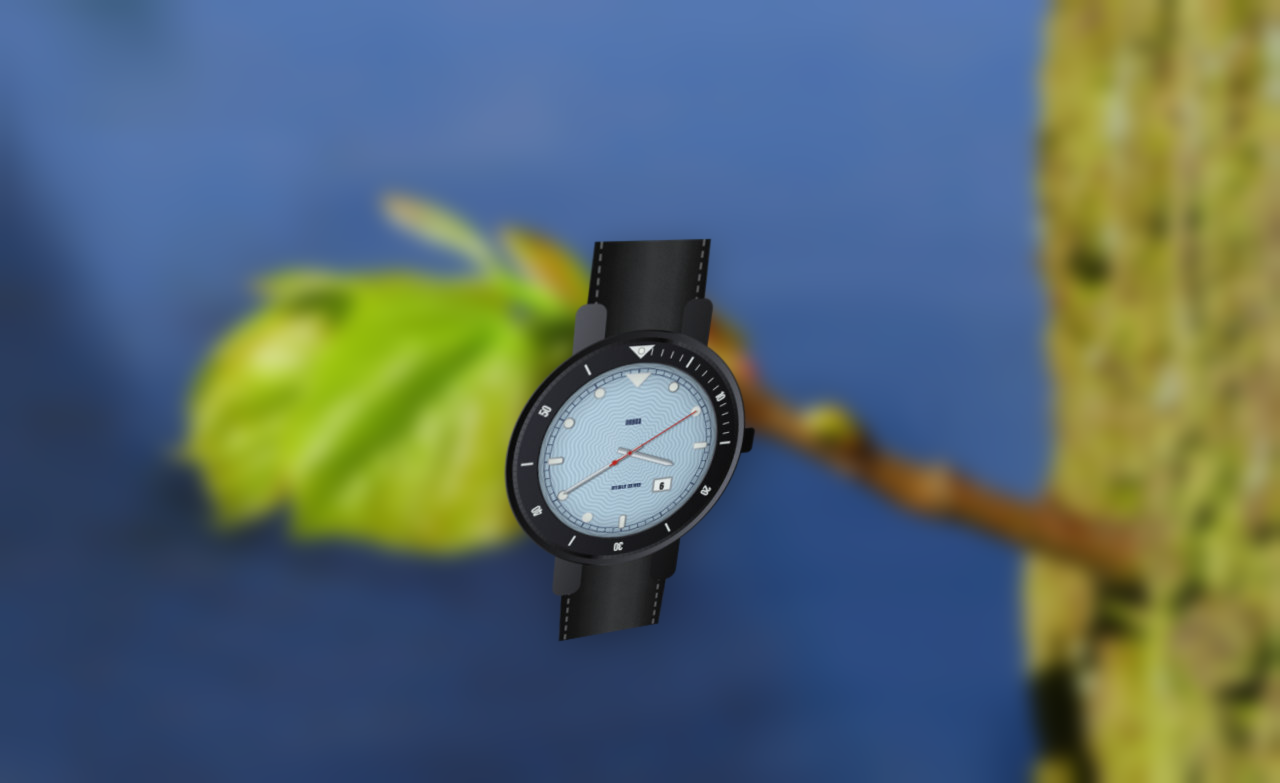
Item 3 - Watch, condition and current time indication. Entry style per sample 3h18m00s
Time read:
3h40m10s
